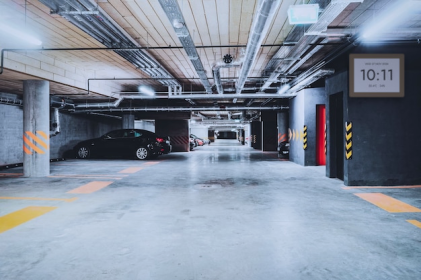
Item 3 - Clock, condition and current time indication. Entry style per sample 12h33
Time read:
10h11
